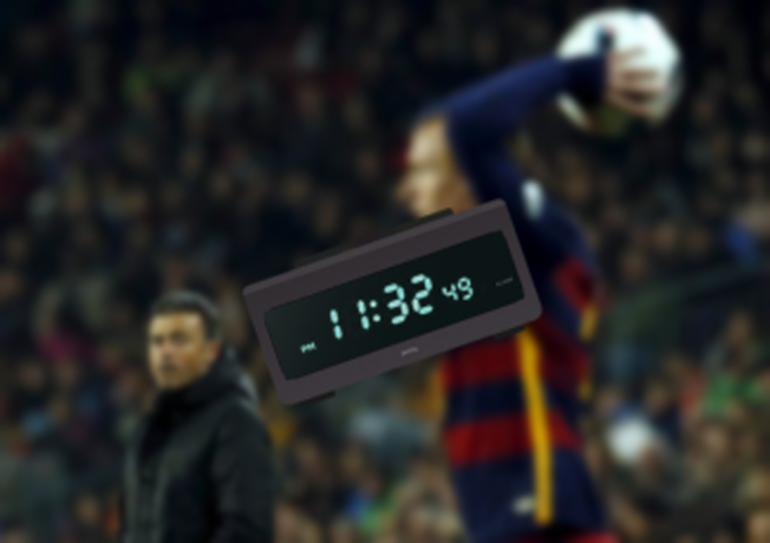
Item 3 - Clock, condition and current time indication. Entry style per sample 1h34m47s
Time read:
11h32m49s
